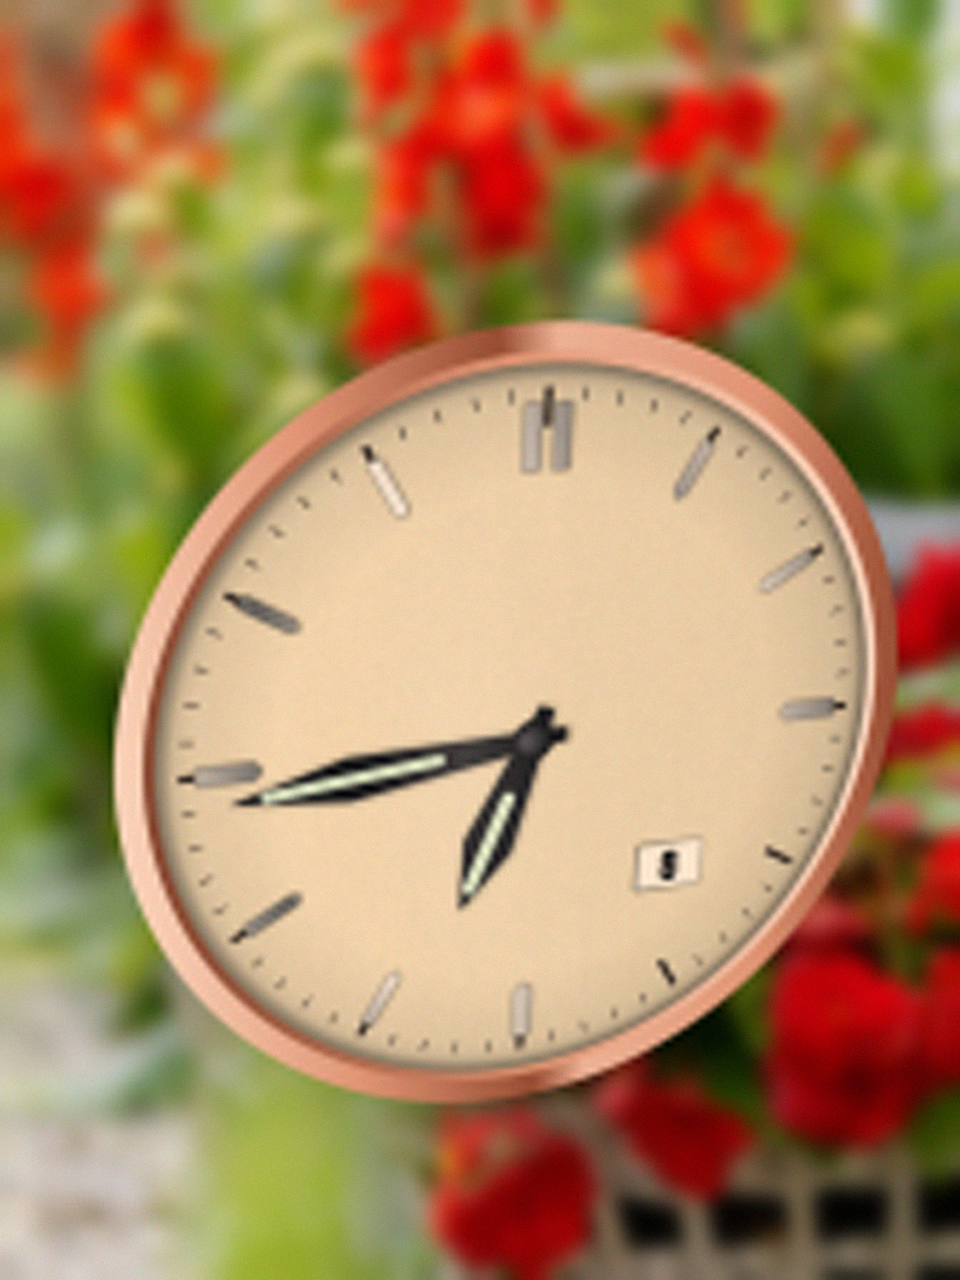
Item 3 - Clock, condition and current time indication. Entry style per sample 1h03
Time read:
6h44
